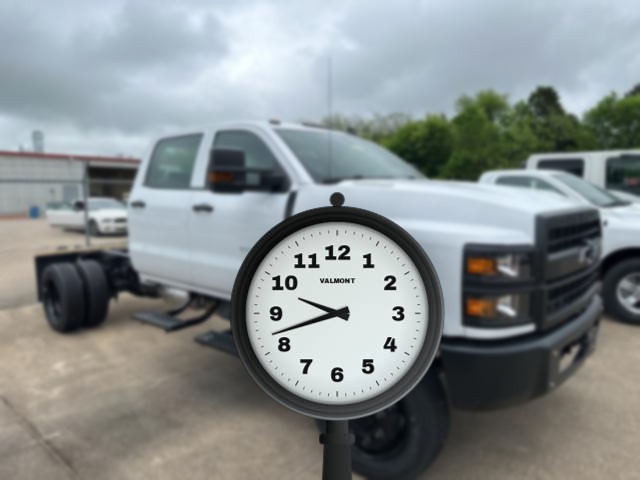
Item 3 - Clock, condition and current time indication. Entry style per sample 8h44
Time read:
9h42
